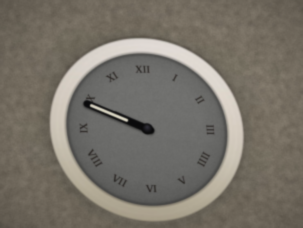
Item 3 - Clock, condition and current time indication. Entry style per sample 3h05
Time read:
9h49
